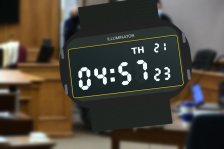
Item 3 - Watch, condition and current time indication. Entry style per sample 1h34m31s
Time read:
4h57m23s
